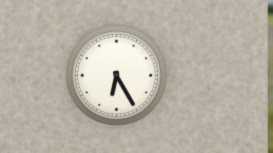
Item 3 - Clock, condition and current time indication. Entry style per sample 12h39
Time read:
6h25
